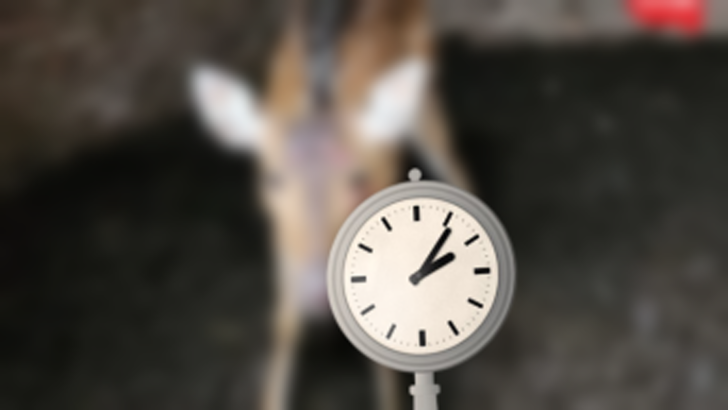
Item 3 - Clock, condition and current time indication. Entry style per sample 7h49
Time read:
2h06
